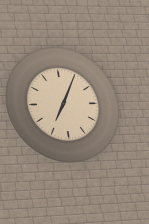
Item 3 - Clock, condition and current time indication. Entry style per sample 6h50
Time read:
7h05
